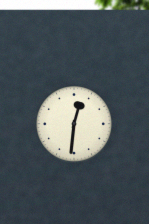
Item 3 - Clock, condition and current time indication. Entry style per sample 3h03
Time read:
12h31
